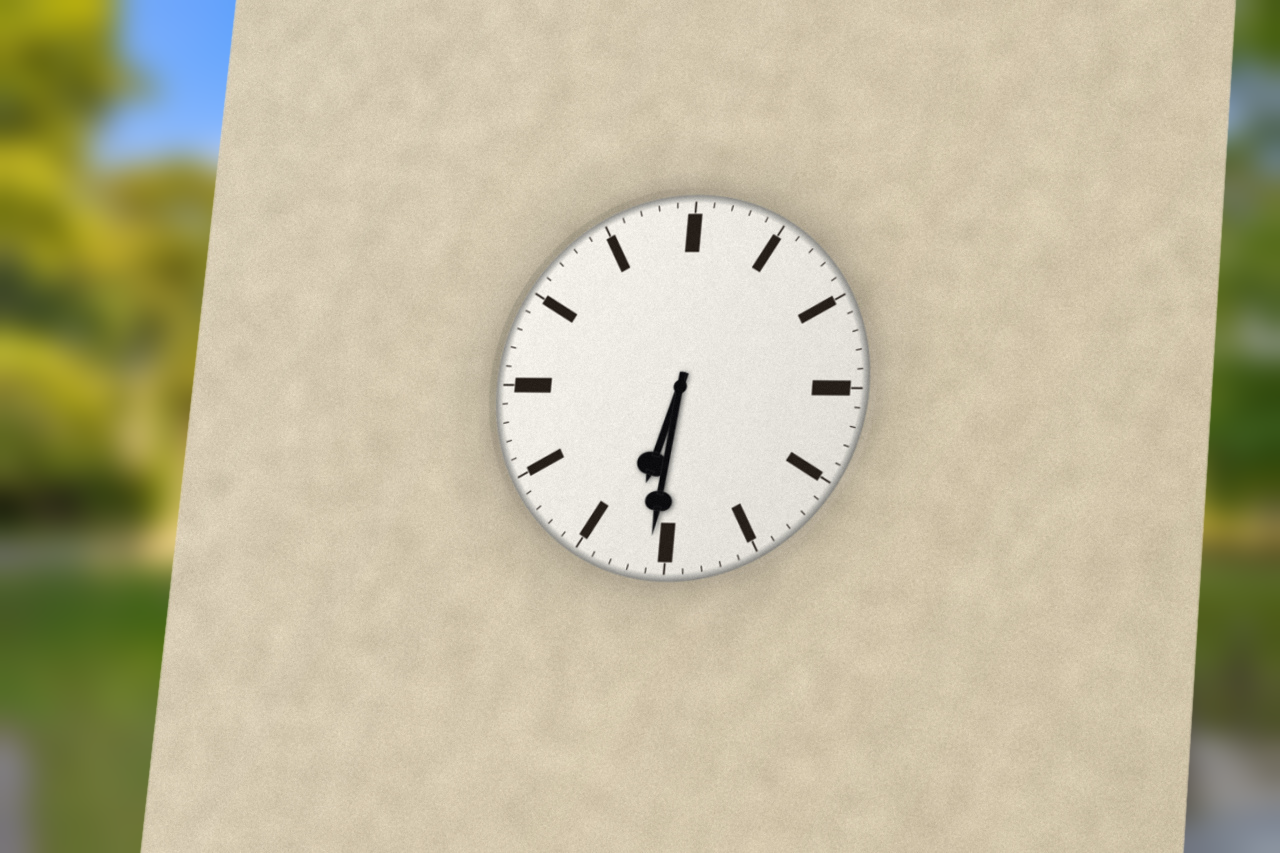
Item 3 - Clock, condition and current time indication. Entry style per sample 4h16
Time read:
6h31
